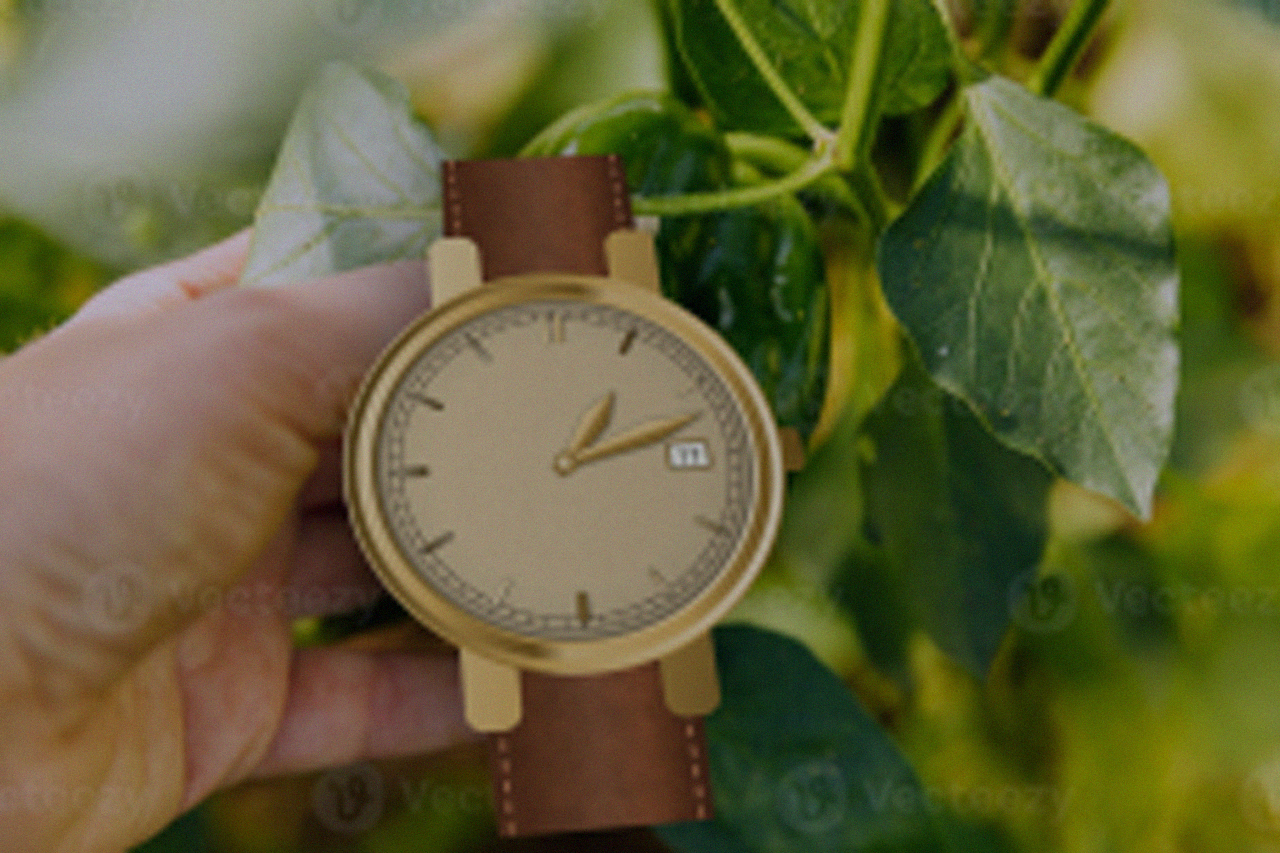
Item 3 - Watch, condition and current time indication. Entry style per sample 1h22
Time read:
1h12
